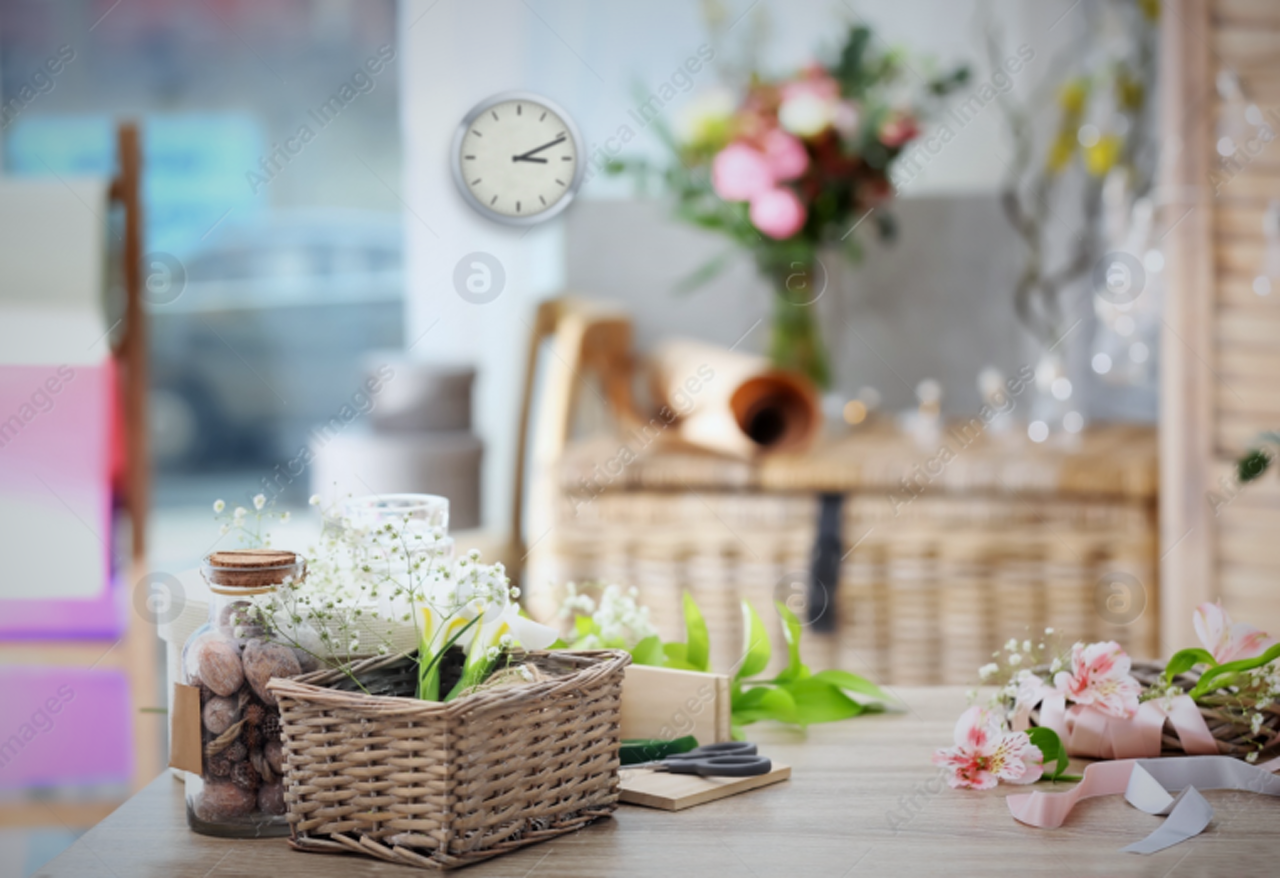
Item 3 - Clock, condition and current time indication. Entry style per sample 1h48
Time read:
3h11
